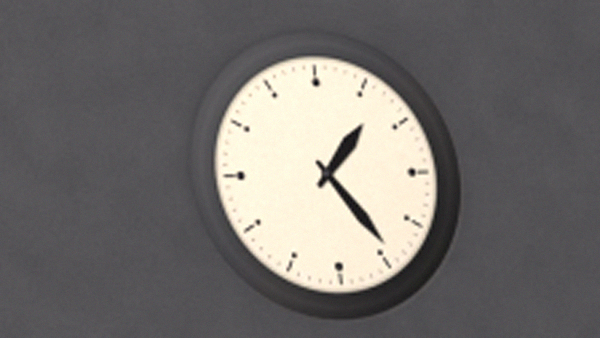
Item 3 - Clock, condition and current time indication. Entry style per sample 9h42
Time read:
1h24
